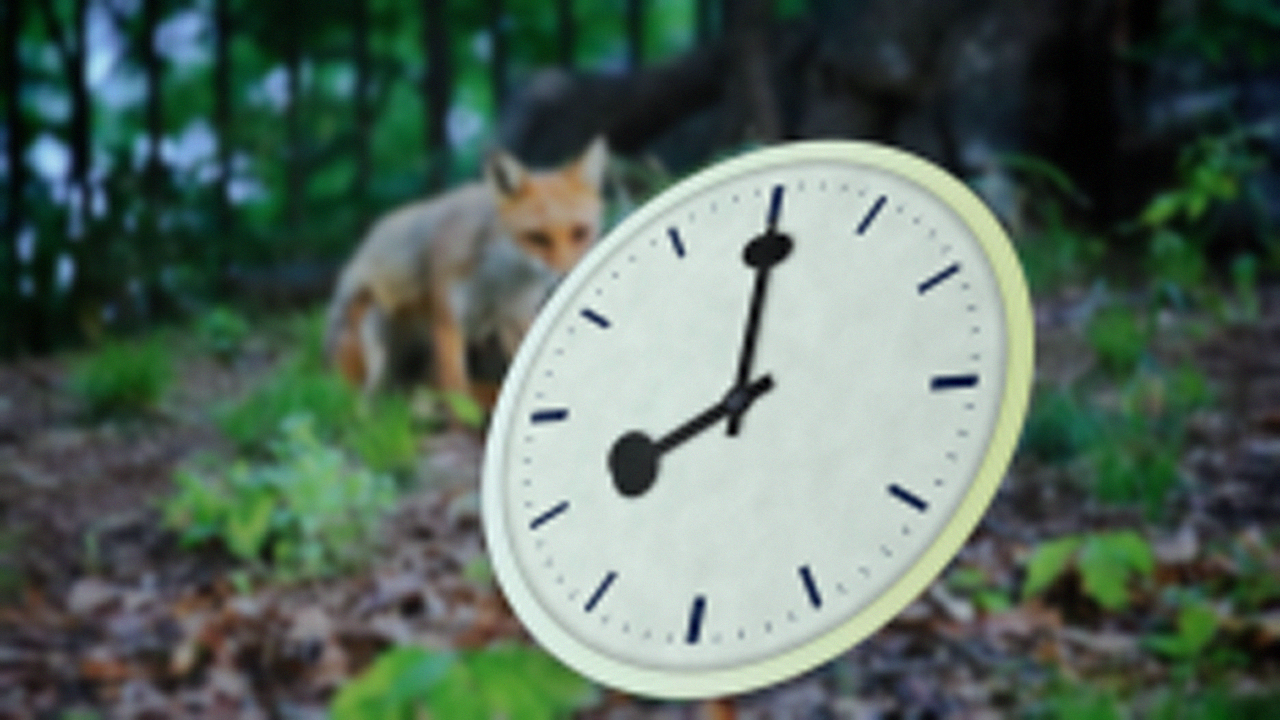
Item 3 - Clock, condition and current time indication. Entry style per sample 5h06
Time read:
8h00
